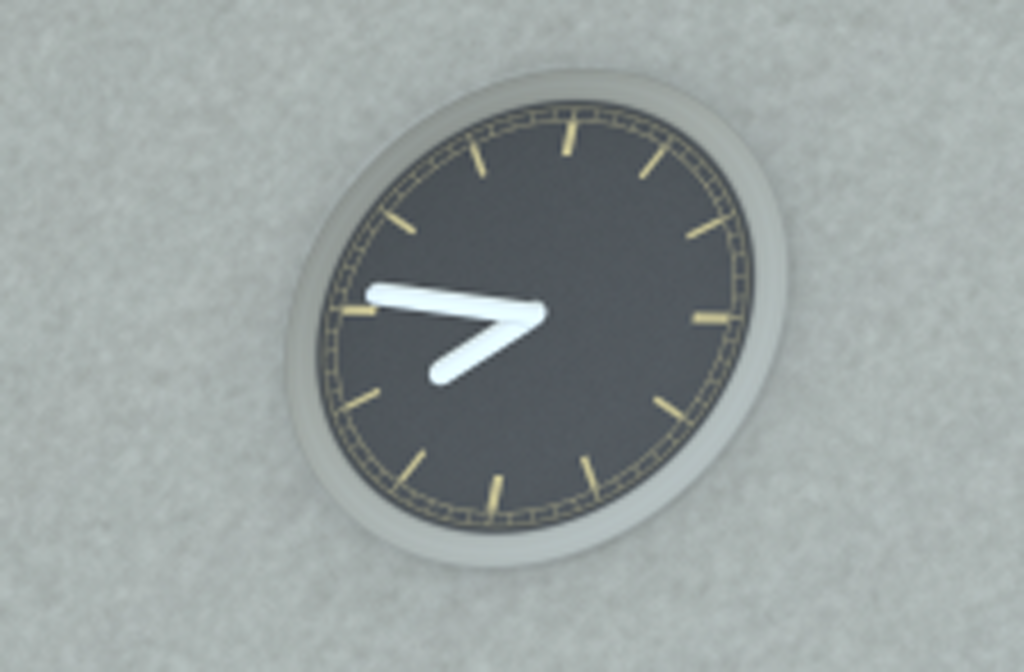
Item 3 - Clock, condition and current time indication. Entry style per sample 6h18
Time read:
7h46
